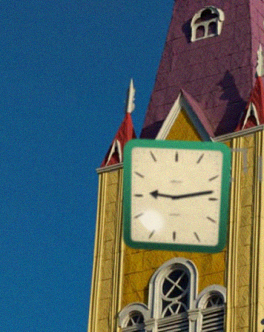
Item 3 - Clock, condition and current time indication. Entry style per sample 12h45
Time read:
9h13
